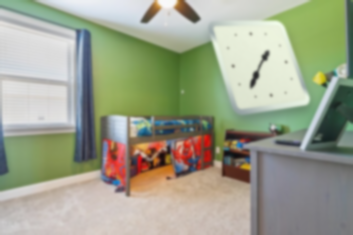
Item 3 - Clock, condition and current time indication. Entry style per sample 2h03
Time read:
1h37
